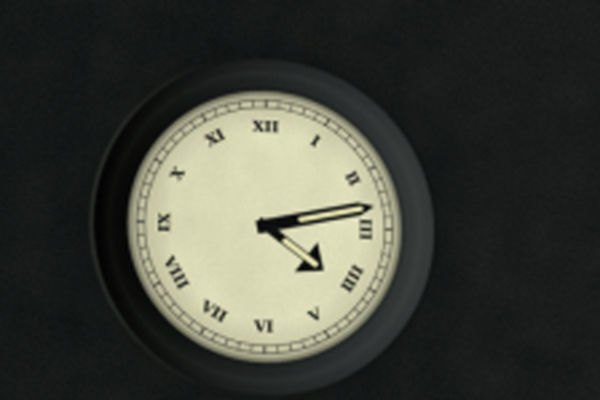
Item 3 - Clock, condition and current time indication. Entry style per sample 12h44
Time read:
4h13
